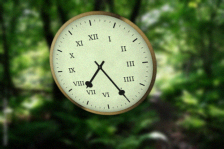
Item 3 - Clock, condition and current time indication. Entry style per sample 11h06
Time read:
7h25
